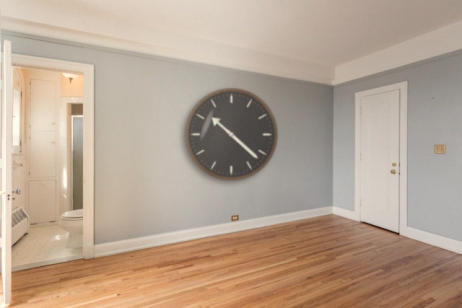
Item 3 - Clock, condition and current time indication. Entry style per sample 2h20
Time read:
10h22
